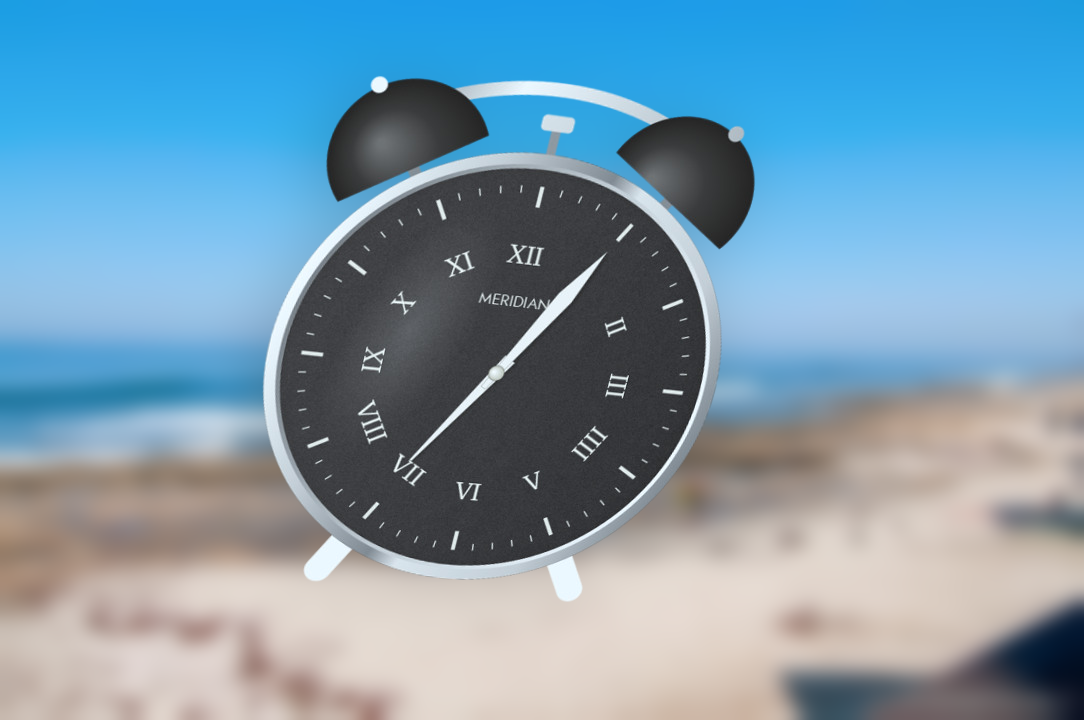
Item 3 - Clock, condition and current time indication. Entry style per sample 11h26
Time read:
7h05
